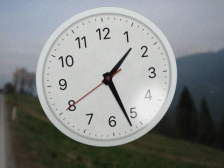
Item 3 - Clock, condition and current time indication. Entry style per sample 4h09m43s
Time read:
1h26m40s
